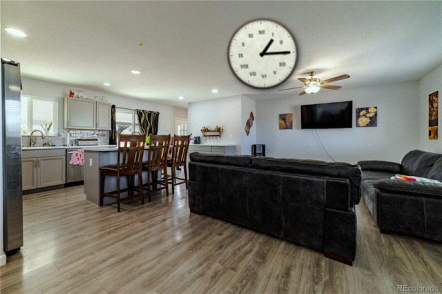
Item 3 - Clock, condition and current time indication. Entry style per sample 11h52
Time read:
1h15
